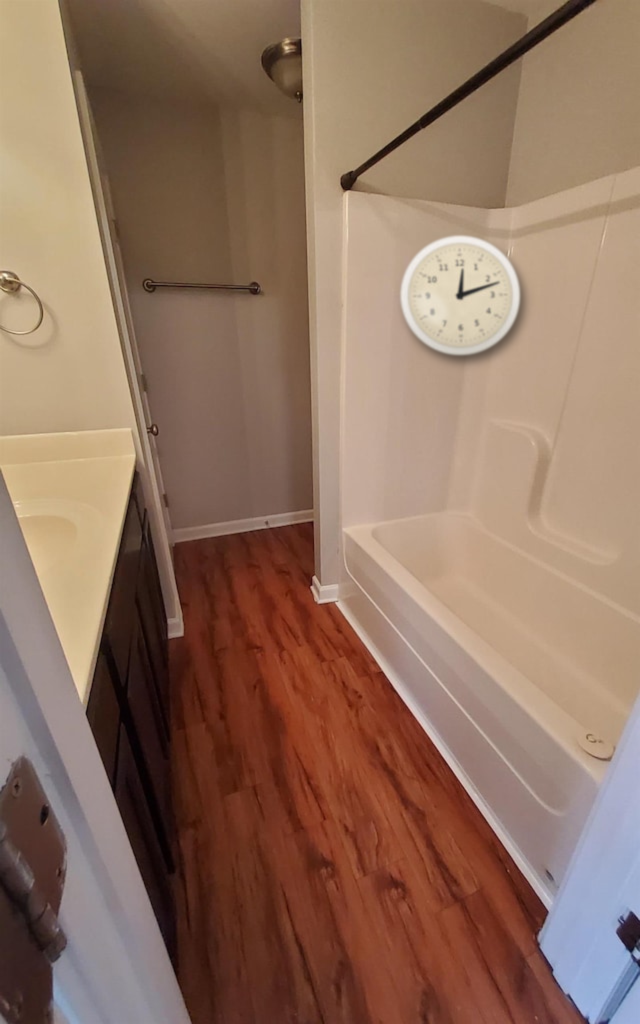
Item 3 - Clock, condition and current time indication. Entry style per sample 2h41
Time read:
12h12
